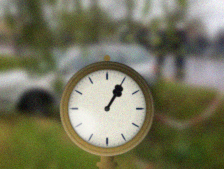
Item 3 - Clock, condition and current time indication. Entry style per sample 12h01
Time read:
1h05
